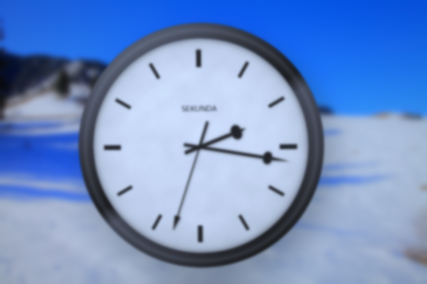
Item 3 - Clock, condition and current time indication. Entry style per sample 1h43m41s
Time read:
2h16m33s
